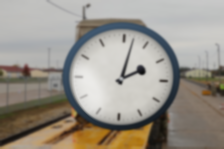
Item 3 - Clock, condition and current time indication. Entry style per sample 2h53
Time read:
2h02
